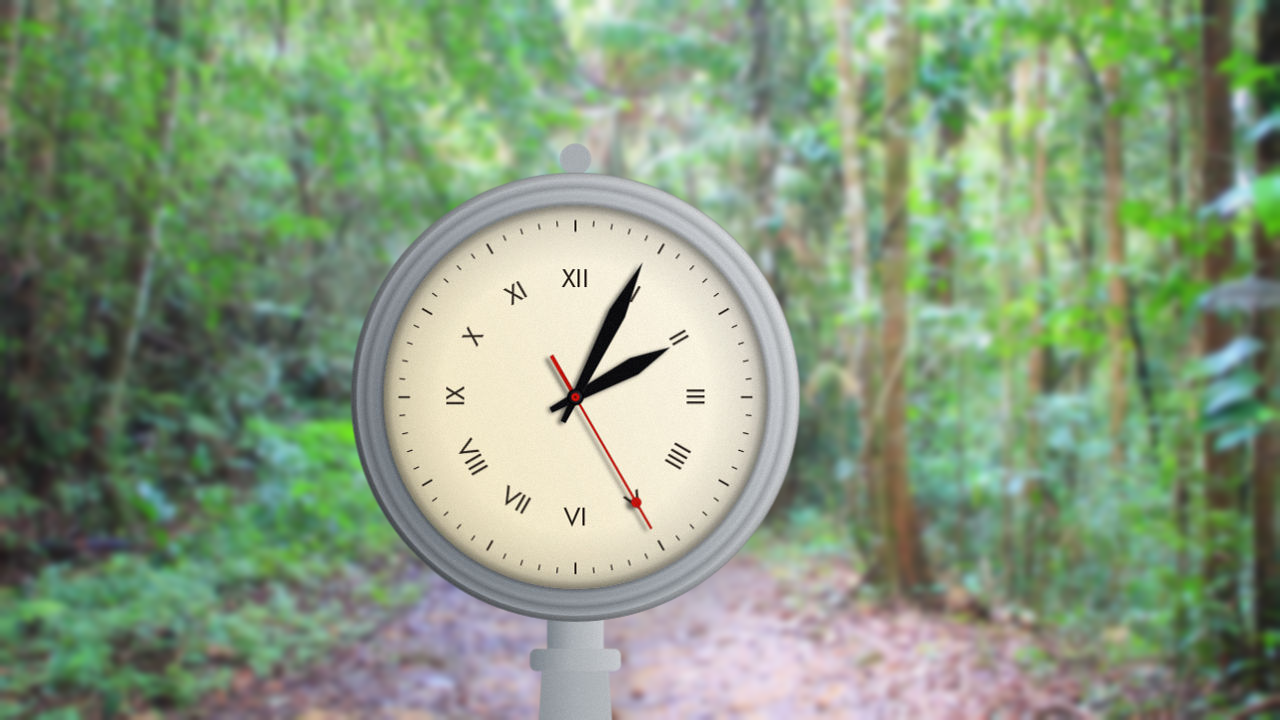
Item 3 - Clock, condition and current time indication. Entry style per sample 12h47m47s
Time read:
2h04m25s
